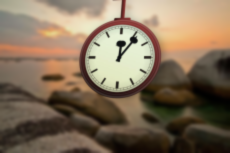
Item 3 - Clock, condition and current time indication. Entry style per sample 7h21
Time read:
12h06
